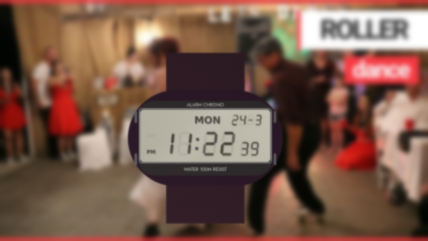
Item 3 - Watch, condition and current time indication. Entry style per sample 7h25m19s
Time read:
11h22m39s
